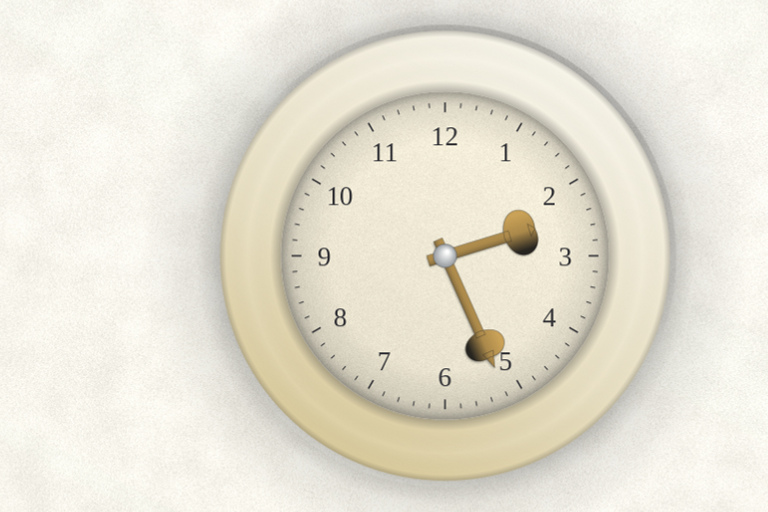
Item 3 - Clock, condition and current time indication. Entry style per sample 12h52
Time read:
2h26
